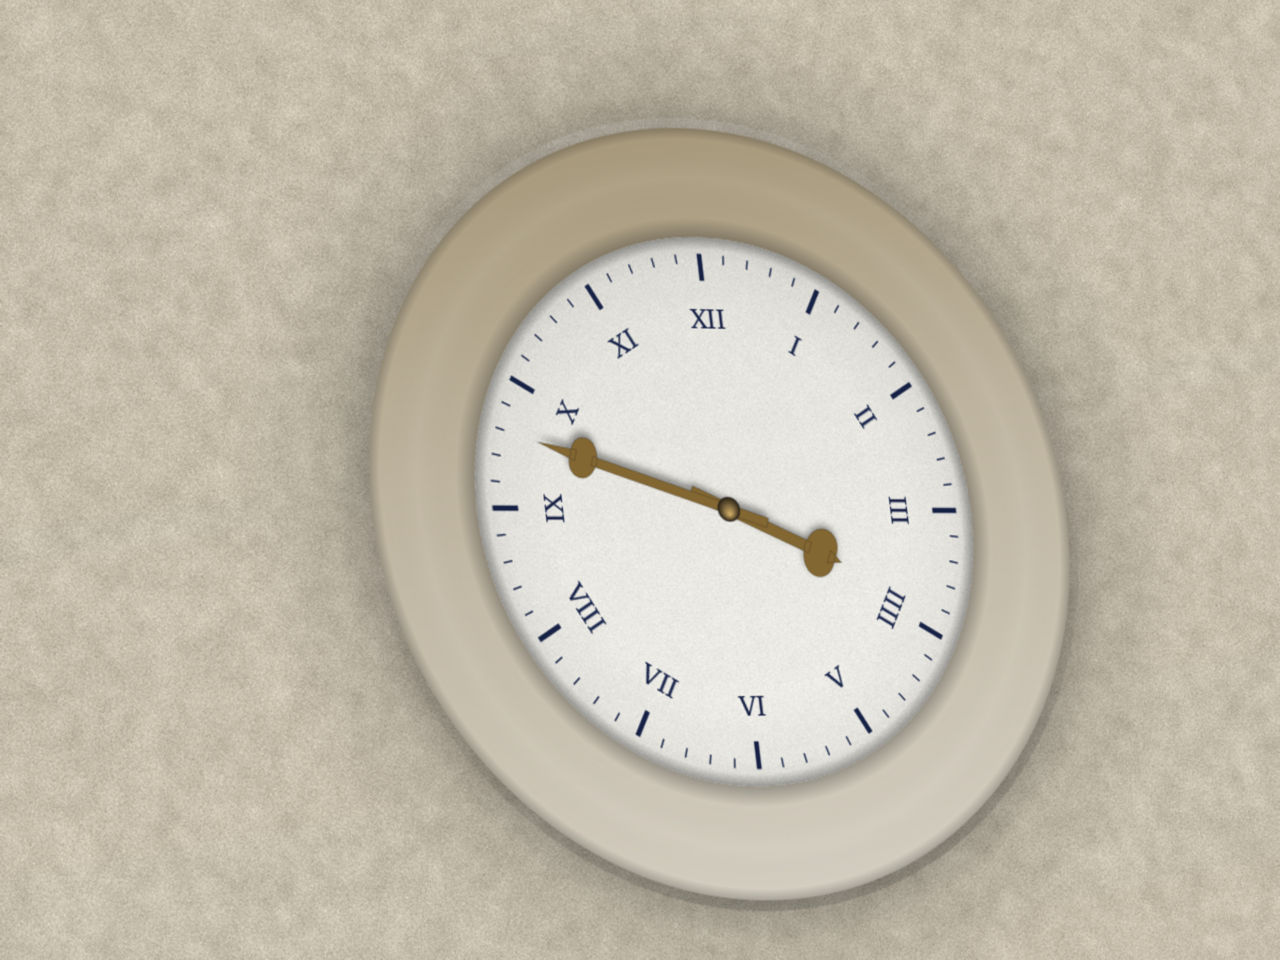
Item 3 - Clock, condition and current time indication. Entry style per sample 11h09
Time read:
3h48
